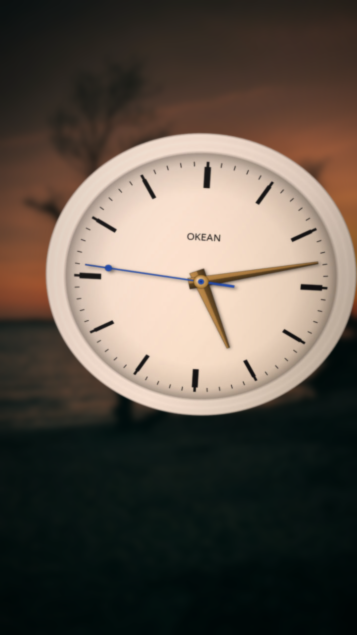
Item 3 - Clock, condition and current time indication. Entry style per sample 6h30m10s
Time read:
5h12m46s
